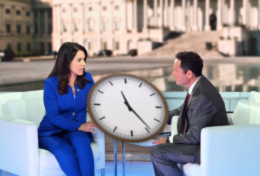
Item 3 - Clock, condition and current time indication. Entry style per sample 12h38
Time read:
11h24
